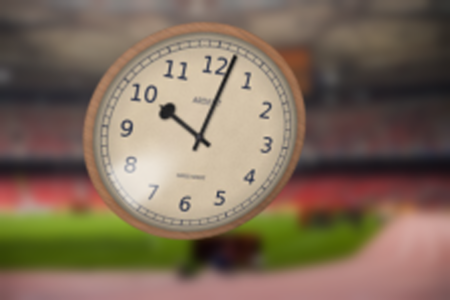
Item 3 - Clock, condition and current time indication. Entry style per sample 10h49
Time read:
10h02
